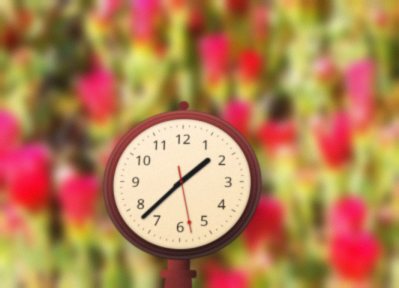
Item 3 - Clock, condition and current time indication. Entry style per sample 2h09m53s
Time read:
1h37m28s
